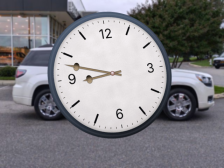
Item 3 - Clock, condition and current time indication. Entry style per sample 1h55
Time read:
8h48
